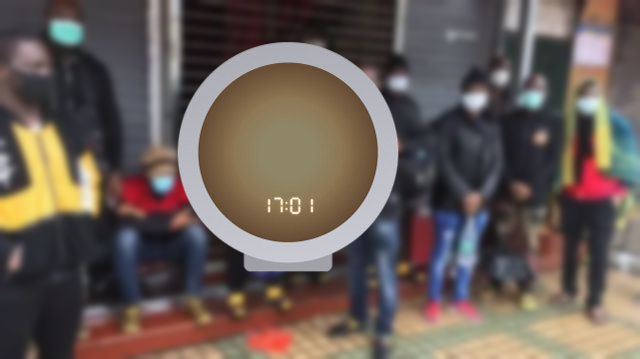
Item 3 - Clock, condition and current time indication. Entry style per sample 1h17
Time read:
17h01
